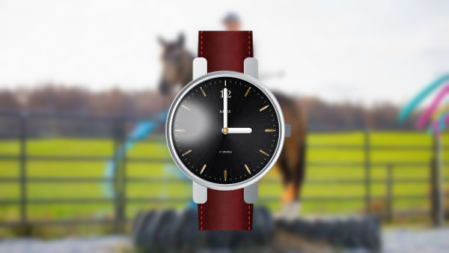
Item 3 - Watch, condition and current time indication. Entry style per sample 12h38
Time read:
3h00
